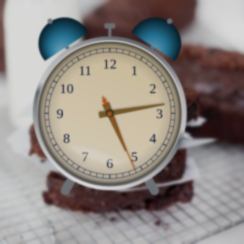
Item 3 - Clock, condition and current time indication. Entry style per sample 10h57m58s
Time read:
5h13m26s
